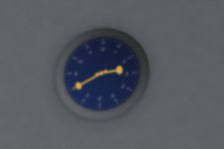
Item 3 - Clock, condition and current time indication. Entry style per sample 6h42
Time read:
2h40
